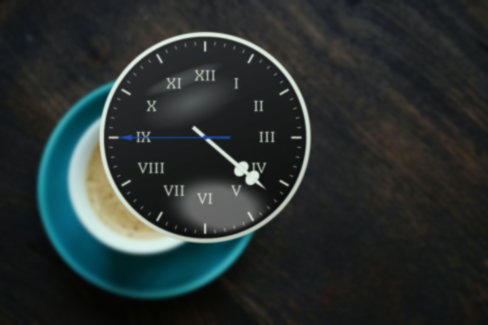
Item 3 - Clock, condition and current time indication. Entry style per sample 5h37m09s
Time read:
4h21m45s
